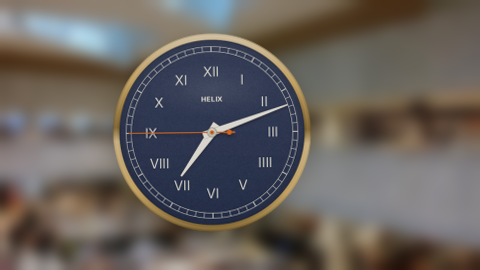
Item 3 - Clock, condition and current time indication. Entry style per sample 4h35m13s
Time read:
7h11m45s
